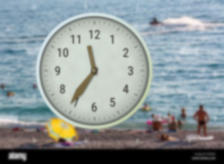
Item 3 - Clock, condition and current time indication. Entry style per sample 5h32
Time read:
11h36
